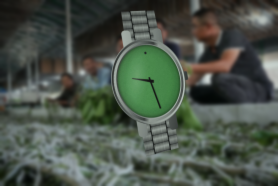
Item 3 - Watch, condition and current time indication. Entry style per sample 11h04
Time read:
9h28
